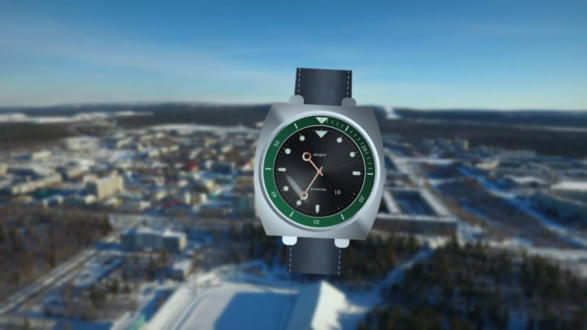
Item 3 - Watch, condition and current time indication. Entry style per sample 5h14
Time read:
10h35
